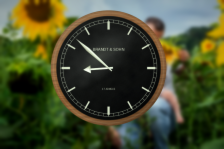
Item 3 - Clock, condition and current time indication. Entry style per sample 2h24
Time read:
8h52
